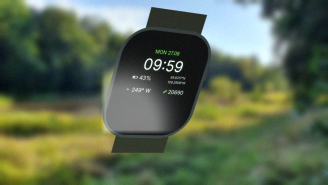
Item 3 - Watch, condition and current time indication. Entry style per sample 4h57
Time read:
9h59
